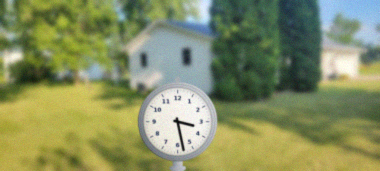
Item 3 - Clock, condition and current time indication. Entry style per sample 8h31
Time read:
3h28
